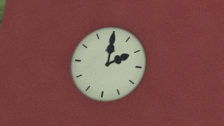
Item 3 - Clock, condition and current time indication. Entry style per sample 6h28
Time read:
2h00
